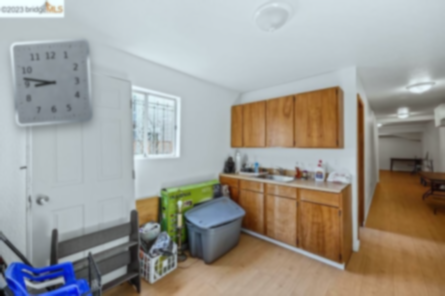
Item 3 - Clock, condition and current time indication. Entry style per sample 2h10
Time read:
8h47
